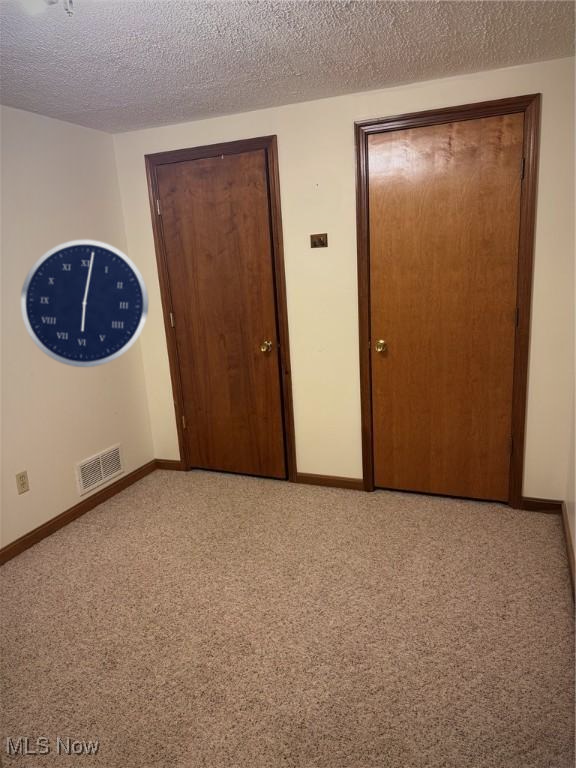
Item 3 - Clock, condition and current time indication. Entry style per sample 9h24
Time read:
6h01
